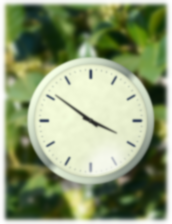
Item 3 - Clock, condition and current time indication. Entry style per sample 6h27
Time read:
3h51
